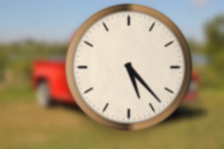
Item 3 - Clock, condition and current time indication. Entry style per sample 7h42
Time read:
5h23
